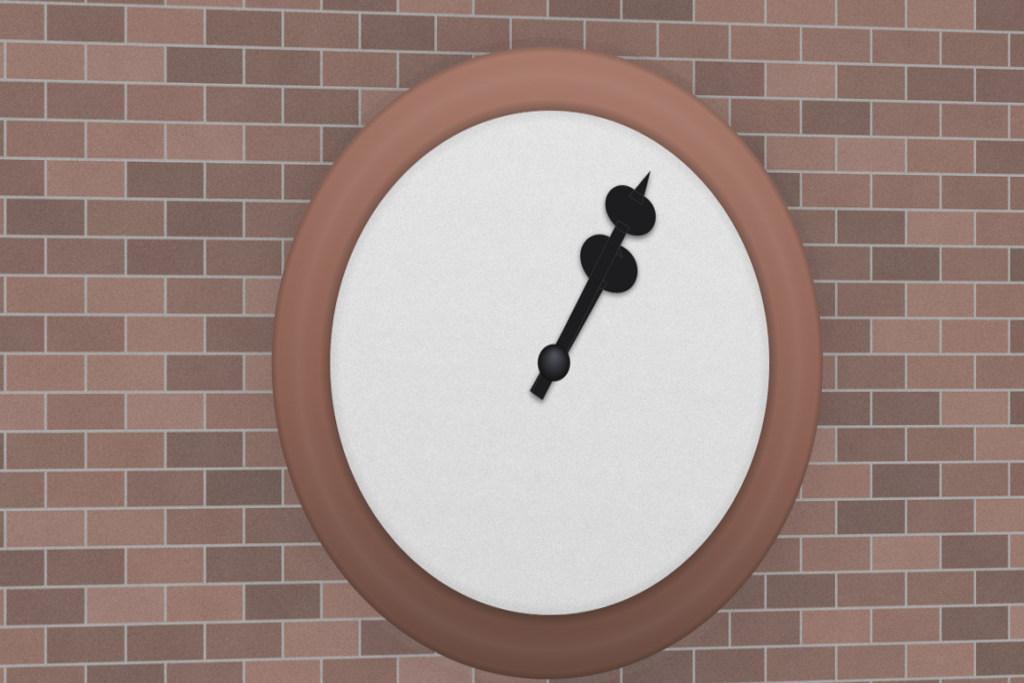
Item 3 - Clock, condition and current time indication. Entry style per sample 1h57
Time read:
1h05
